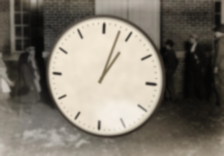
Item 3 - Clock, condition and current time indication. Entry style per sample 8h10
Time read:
1h03
